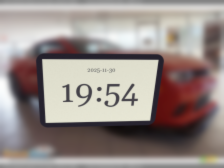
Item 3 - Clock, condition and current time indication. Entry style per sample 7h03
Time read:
19h54
